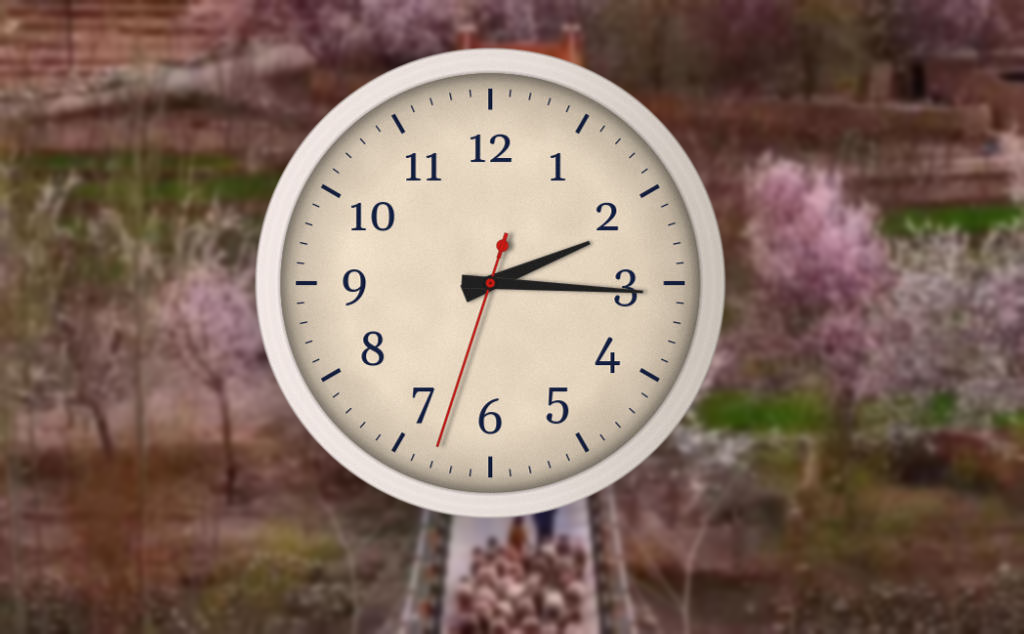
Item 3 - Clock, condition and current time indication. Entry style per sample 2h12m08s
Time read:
2h15m33s
